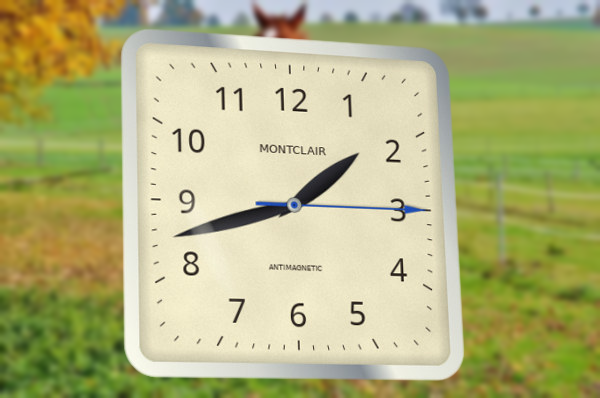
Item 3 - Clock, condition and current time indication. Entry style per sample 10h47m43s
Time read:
1h42m15s
